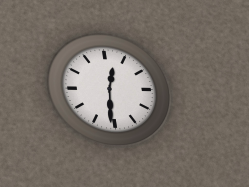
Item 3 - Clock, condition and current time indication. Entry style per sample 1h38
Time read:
12h31
